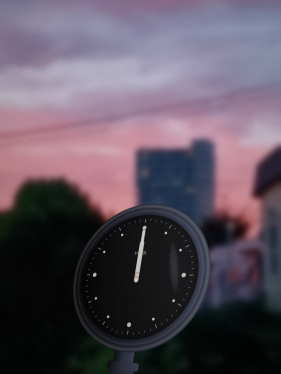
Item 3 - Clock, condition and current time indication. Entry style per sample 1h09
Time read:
12h00
